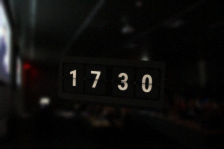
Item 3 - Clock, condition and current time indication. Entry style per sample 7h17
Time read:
17h30
